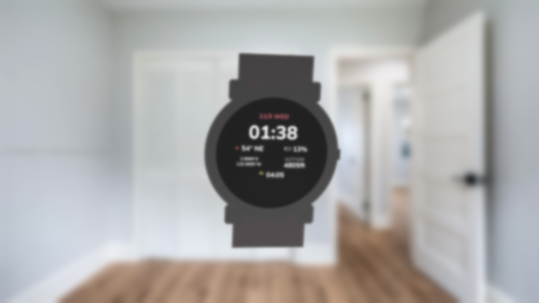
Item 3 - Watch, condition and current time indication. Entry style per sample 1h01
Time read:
1h38
